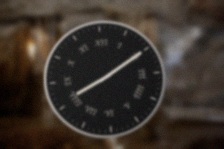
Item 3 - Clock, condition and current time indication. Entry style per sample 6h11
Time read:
8h10
